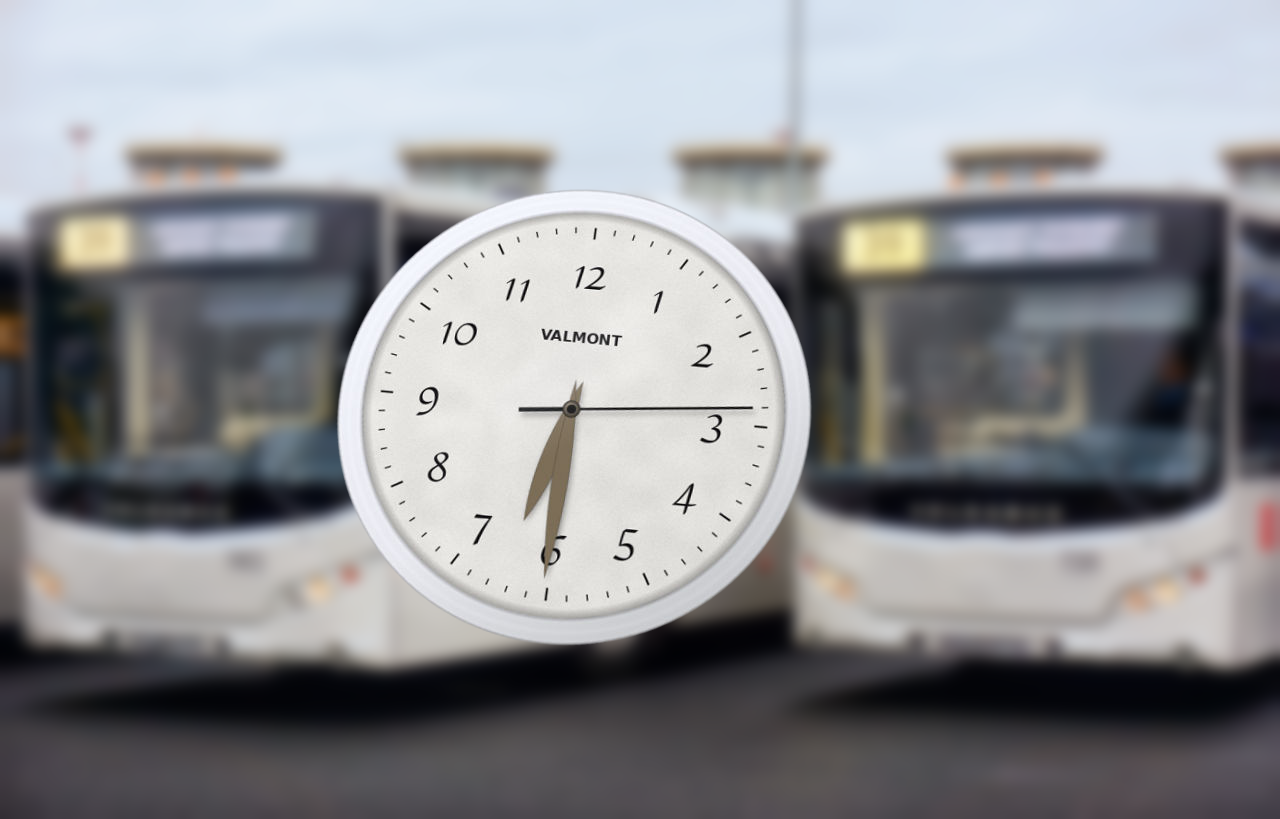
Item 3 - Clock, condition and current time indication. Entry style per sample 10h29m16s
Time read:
6h30m14s
